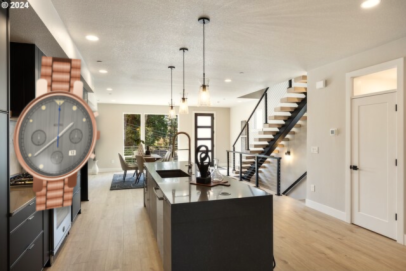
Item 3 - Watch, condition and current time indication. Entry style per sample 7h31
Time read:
1h39
